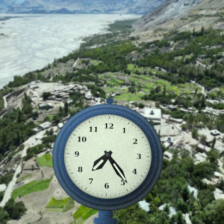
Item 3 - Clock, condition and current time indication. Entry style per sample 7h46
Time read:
7h24
